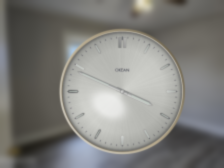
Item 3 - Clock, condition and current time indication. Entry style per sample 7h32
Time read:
3h49
